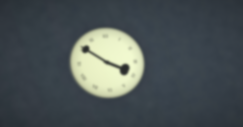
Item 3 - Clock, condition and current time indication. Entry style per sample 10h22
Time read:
3h51
